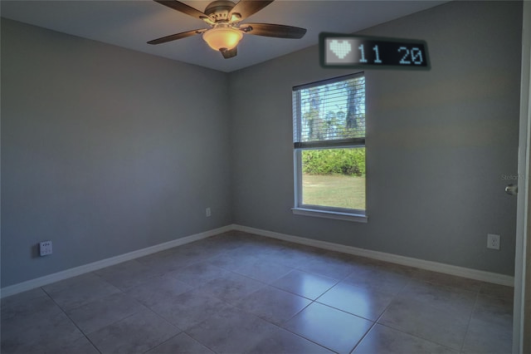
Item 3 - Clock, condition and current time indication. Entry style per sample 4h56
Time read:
11h20
